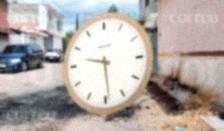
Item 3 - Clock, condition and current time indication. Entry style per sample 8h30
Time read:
9h29
